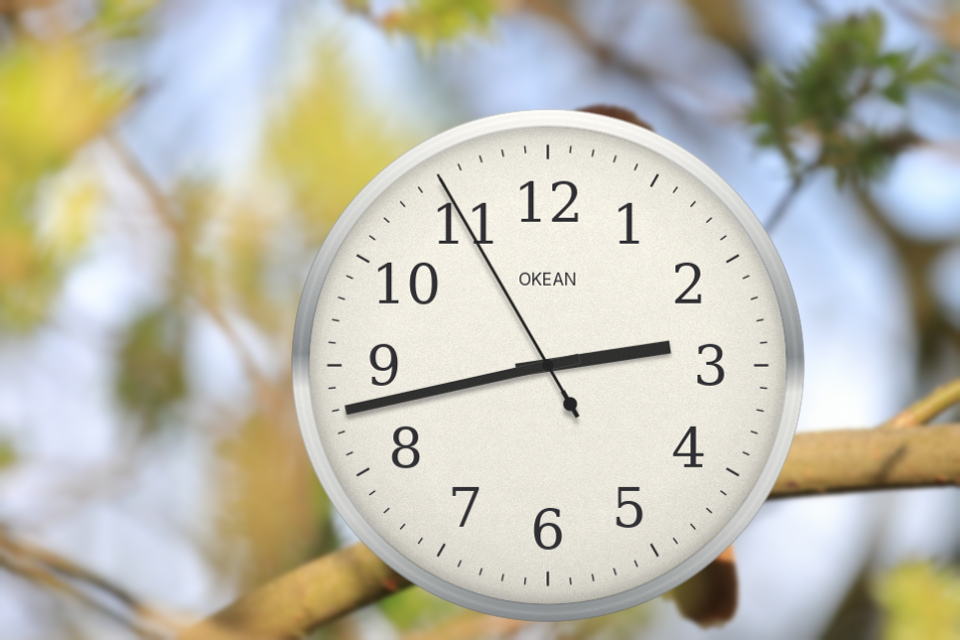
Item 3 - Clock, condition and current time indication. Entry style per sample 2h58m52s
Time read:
2h42m55s
